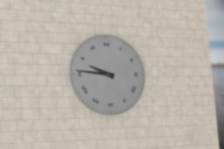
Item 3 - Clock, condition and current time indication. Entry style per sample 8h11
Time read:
9h46
